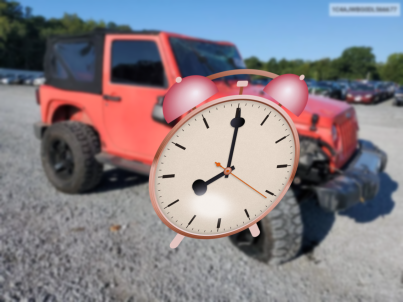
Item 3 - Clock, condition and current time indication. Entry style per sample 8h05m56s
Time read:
8h00m21s
